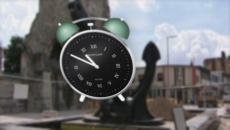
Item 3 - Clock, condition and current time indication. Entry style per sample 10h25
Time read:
10h50
